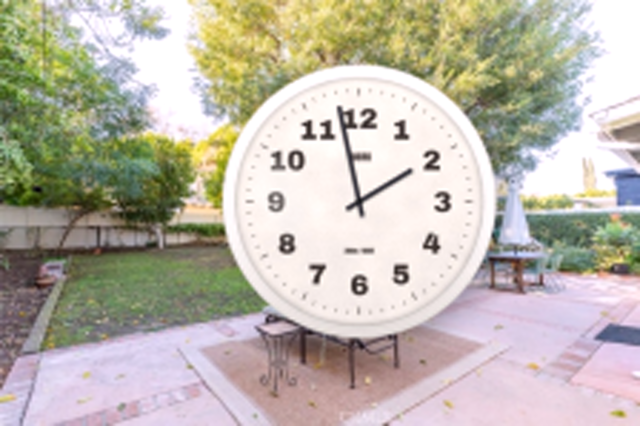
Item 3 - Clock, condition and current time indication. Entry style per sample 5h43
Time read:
1h58
